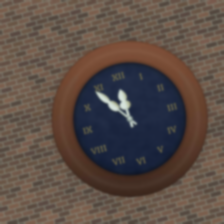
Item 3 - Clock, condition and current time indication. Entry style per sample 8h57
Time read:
11h54
